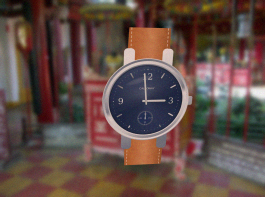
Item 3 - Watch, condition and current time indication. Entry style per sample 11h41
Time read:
2h59
